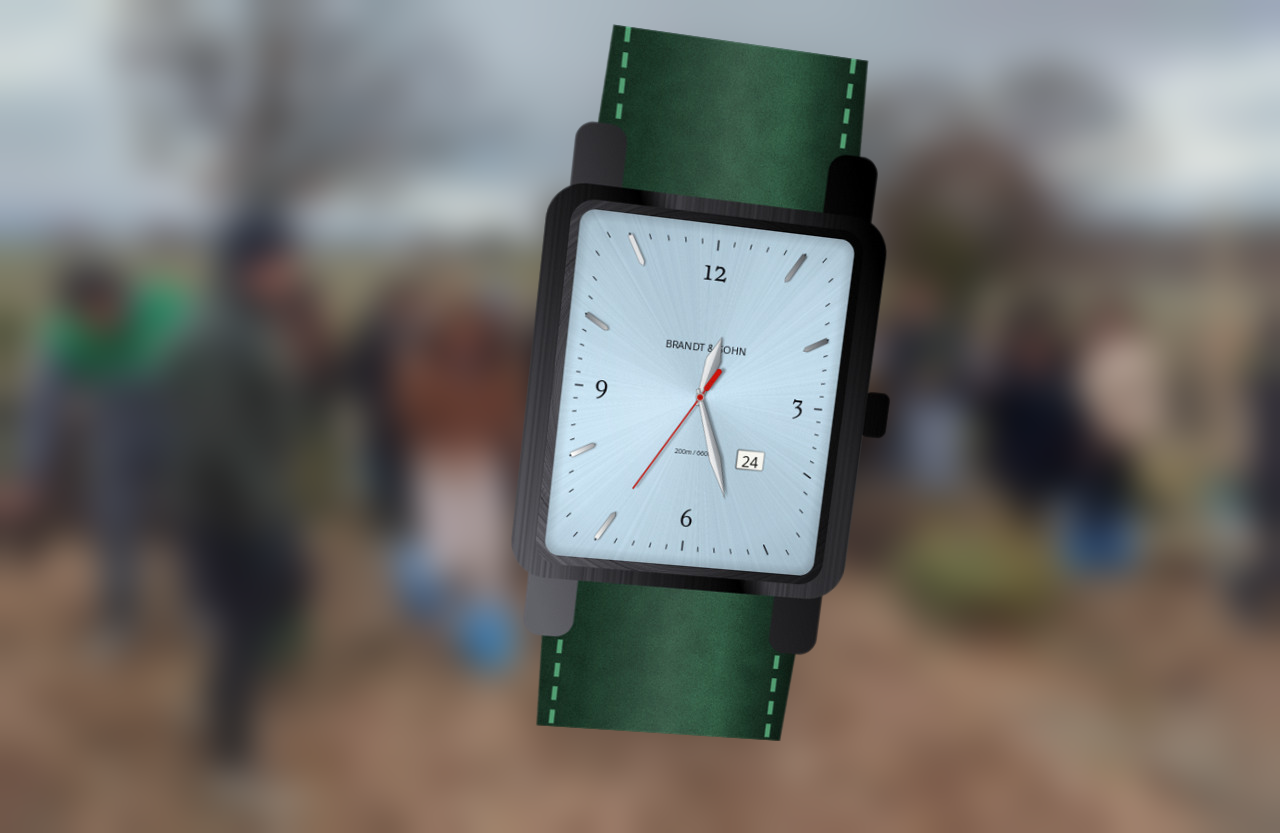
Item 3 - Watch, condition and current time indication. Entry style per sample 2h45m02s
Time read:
12h26m35s
